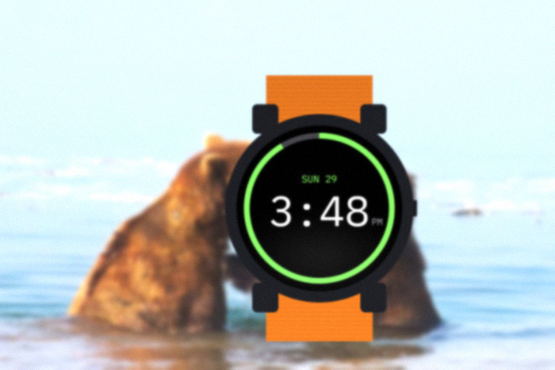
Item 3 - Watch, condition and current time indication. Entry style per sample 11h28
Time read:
3h48
